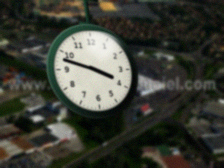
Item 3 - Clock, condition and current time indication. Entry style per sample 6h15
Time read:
3h48
